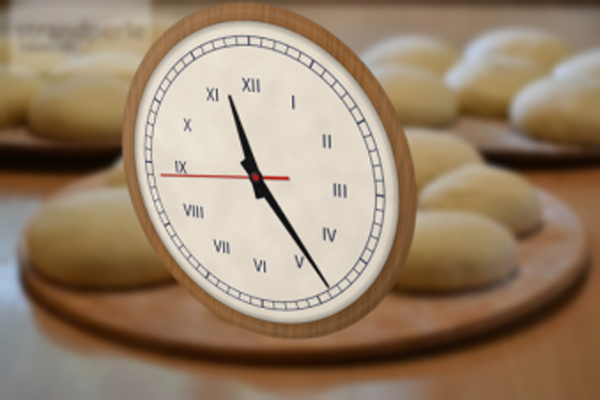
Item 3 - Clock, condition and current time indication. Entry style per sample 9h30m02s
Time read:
11h23m44s
